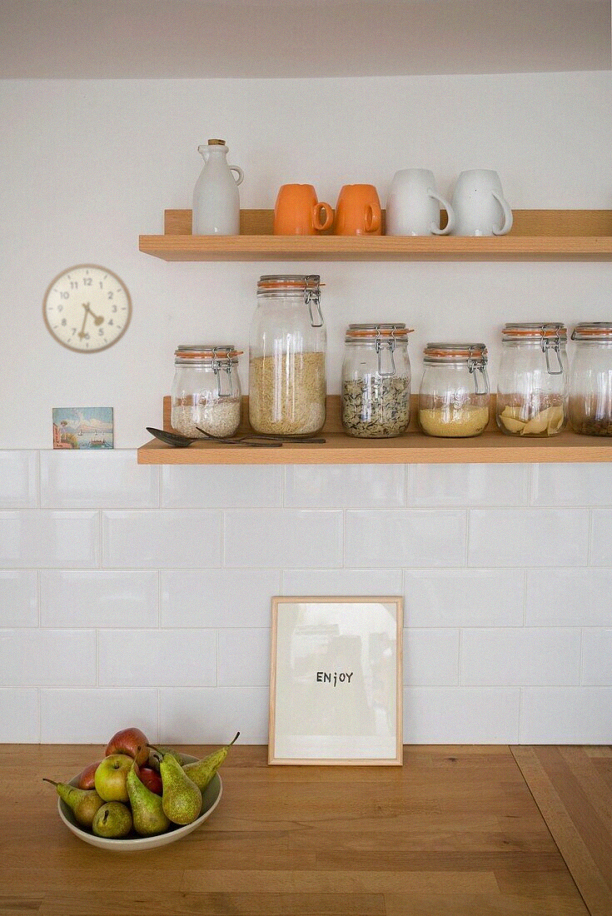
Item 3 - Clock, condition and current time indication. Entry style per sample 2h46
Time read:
4h32
